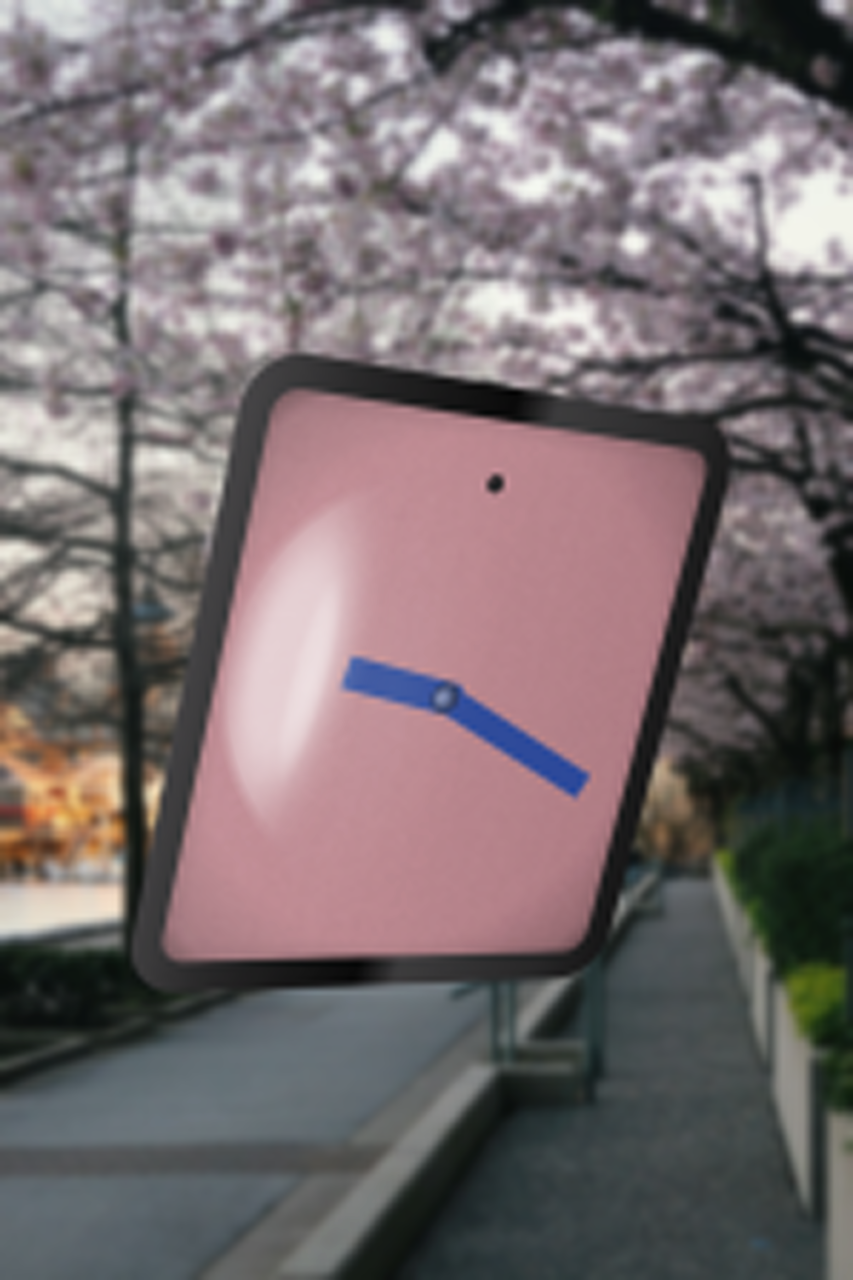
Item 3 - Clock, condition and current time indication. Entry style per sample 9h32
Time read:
9h19
